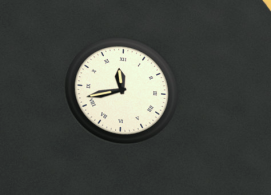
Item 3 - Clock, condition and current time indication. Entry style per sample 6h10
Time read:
11h42
